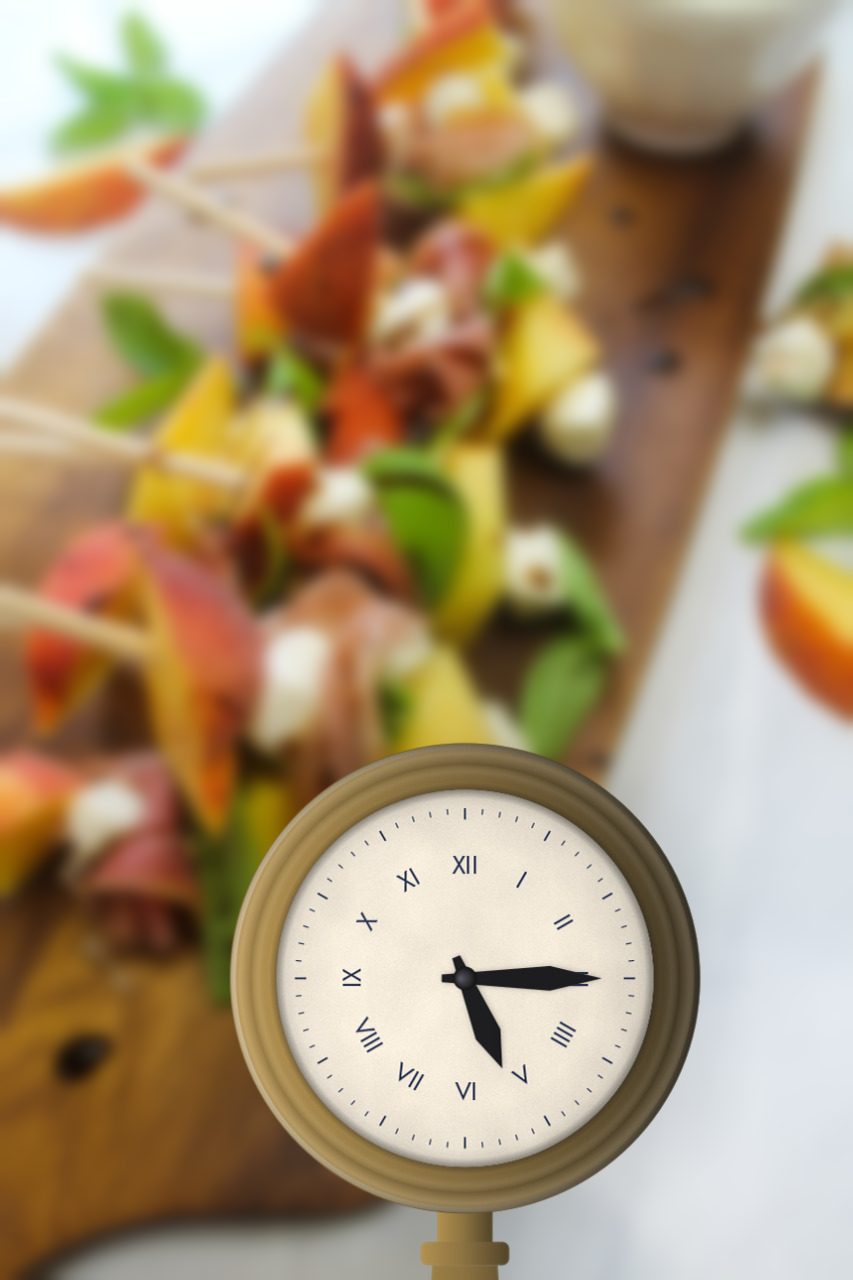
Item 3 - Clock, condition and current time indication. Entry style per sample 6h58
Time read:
5h15
